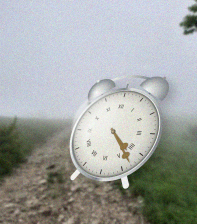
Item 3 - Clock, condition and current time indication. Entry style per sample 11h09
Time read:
4h23
